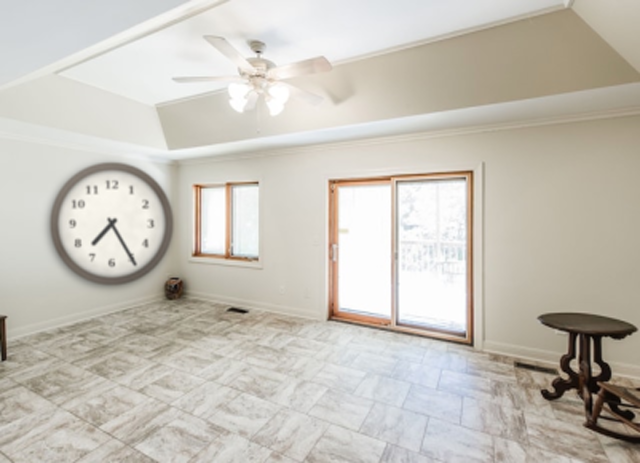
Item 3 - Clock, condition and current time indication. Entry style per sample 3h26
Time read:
7h25
